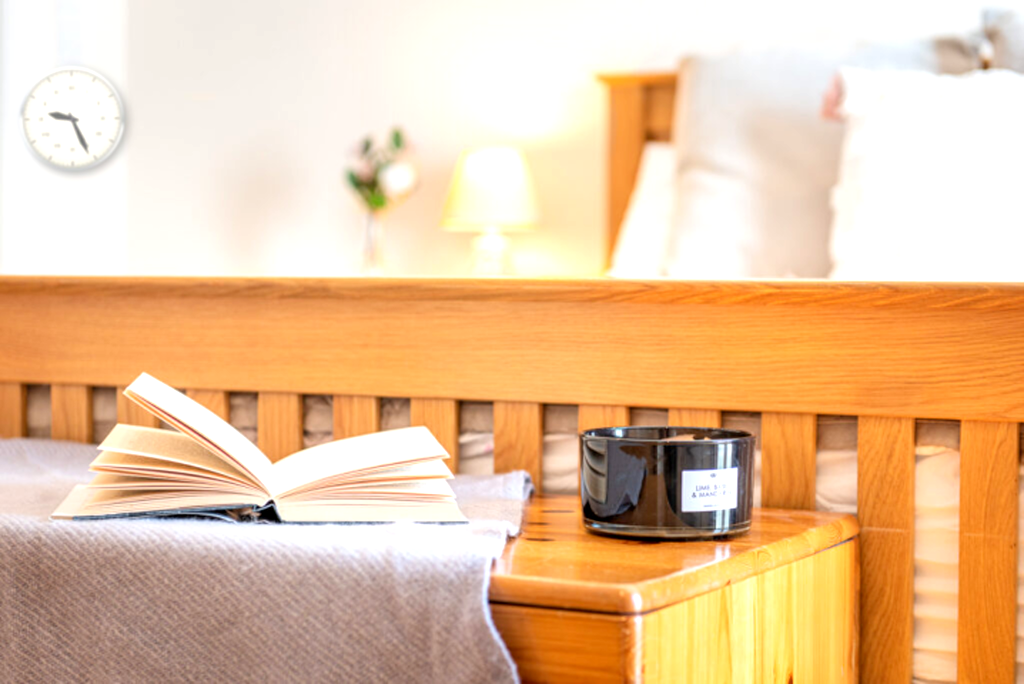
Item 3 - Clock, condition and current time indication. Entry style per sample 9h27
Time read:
9h26
